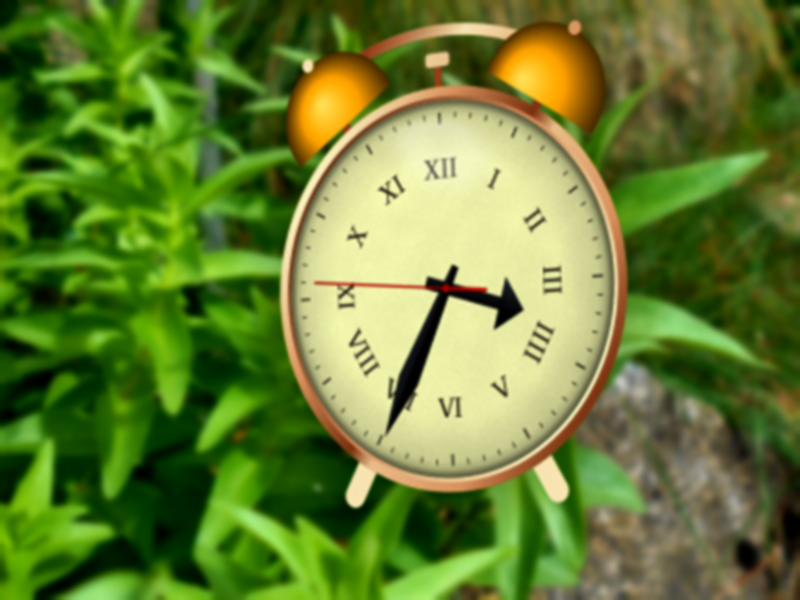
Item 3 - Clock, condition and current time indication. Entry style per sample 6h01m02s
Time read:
3h34m46s
